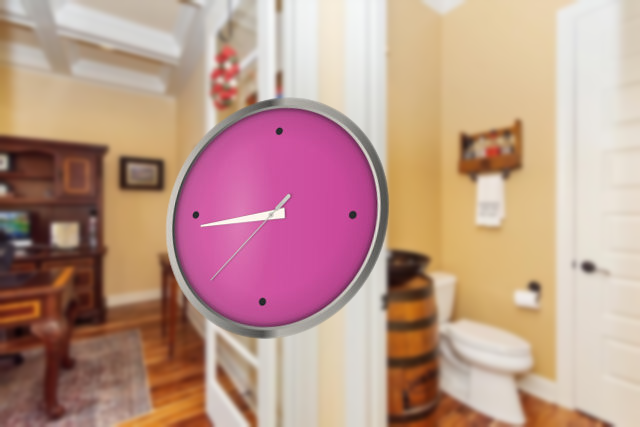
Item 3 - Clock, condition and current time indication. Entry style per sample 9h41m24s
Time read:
8h43m37s
